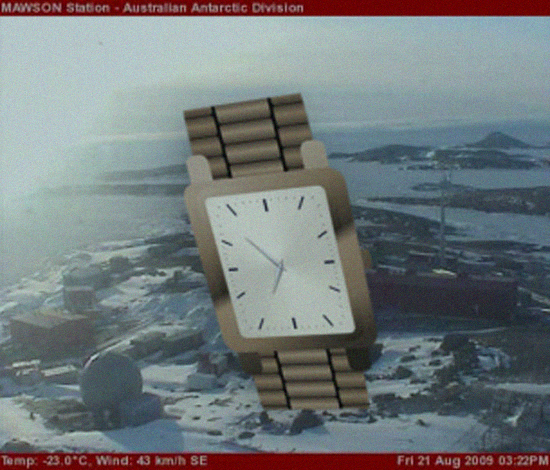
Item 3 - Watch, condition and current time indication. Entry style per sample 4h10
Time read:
6h53
